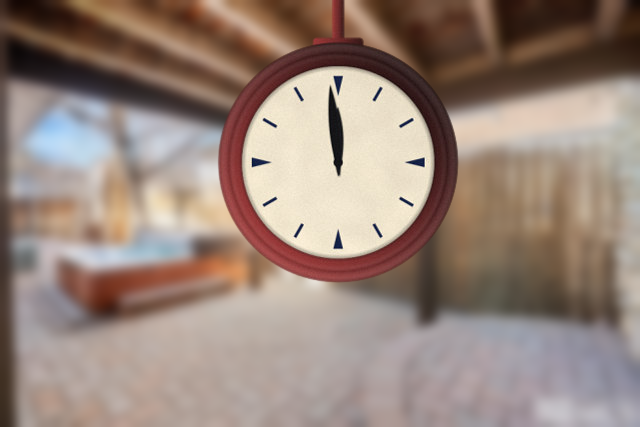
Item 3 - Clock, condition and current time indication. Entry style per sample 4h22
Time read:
11h59
